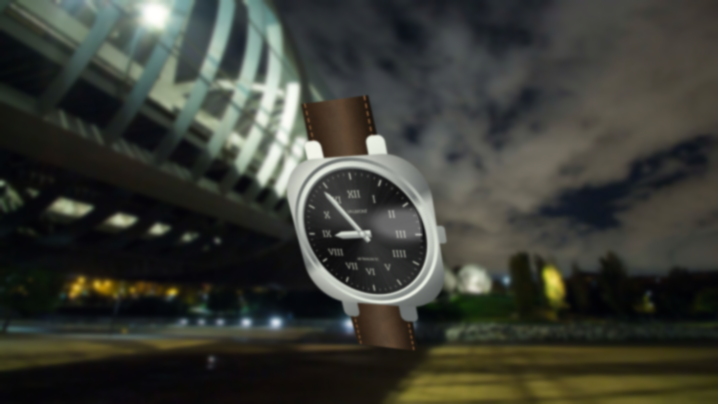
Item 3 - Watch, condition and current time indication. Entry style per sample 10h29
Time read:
8h54
